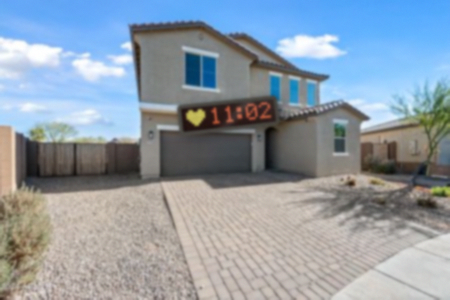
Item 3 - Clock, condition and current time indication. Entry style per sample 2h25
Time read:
11h02
